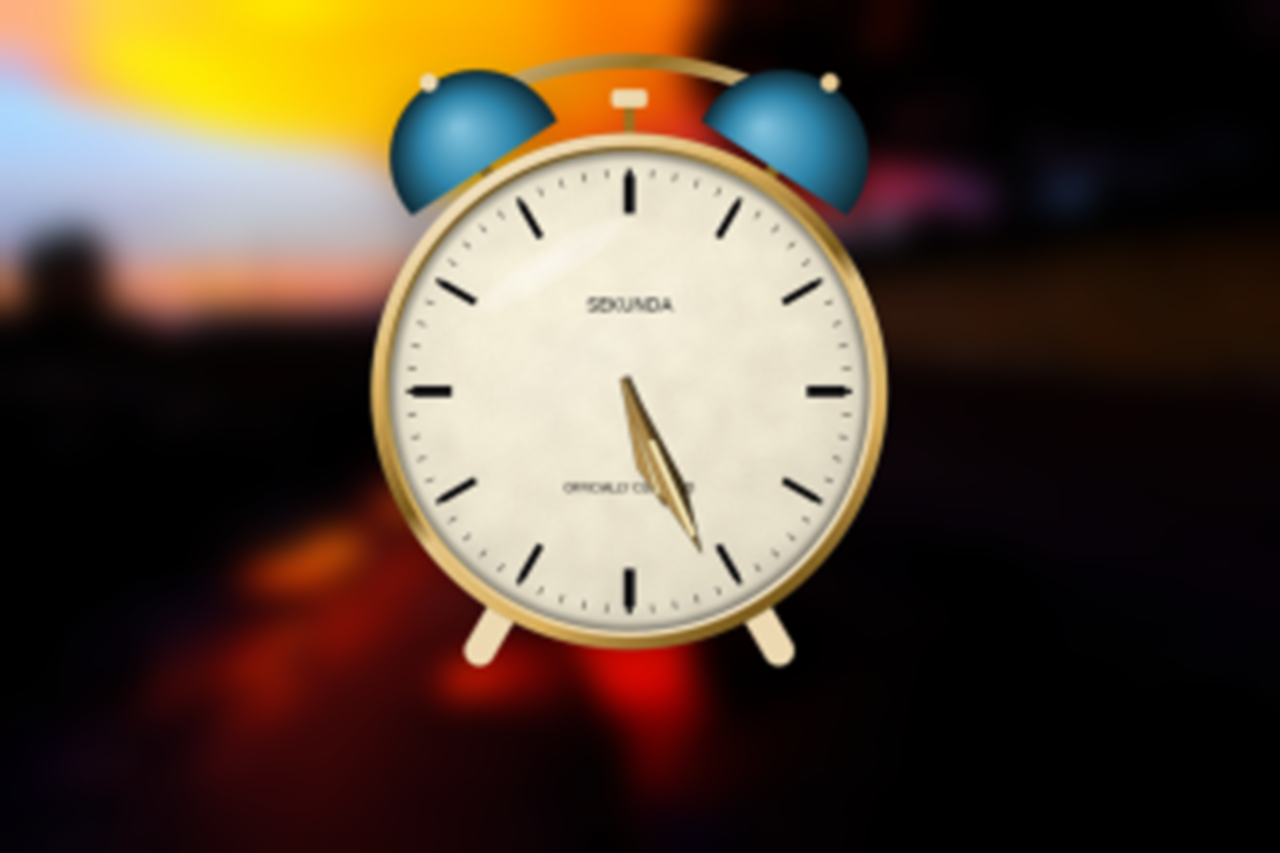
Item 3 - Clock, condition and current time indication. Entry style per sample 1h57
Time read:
5h26
